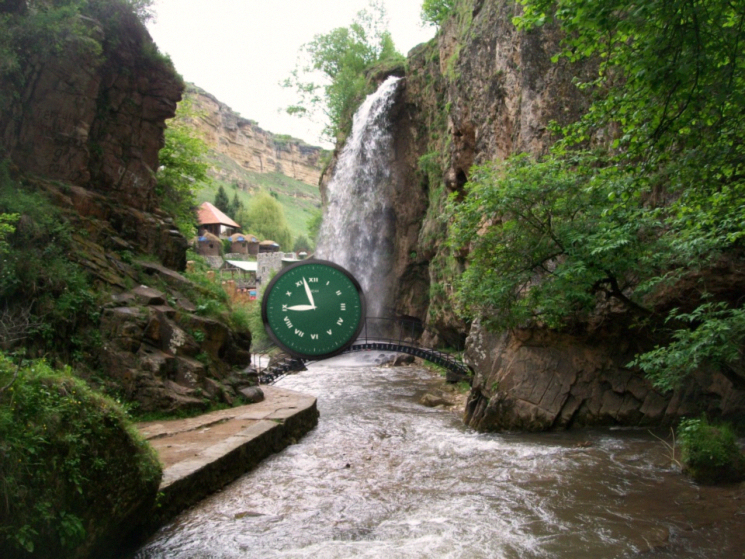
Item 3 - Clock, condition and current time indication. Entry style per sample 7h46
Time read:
8h57
